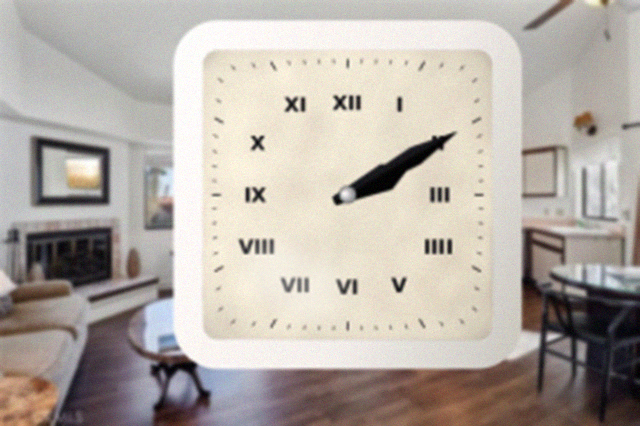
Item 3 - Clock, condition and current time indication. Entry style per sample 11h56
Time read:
2h10
